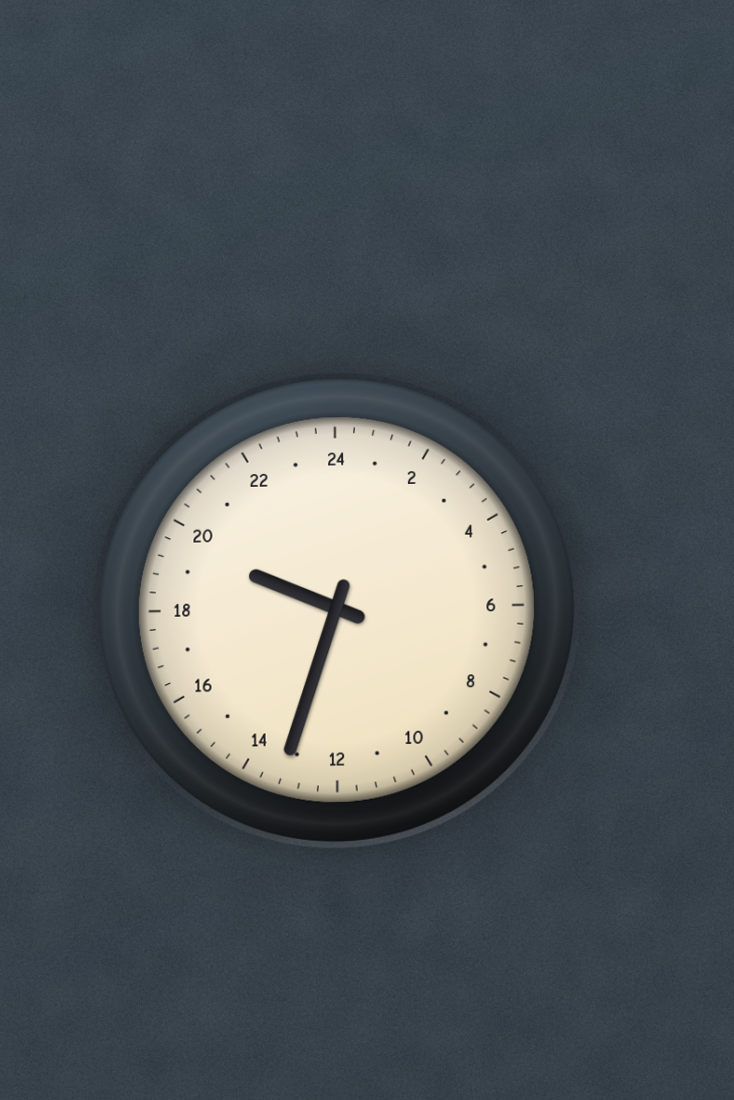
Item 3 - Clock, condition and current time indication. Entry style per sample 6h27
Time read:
19h33
